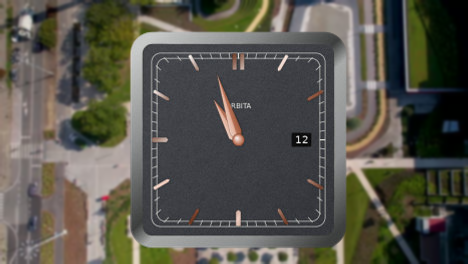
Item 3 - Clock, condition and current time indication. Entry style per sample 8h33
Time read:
10h57
